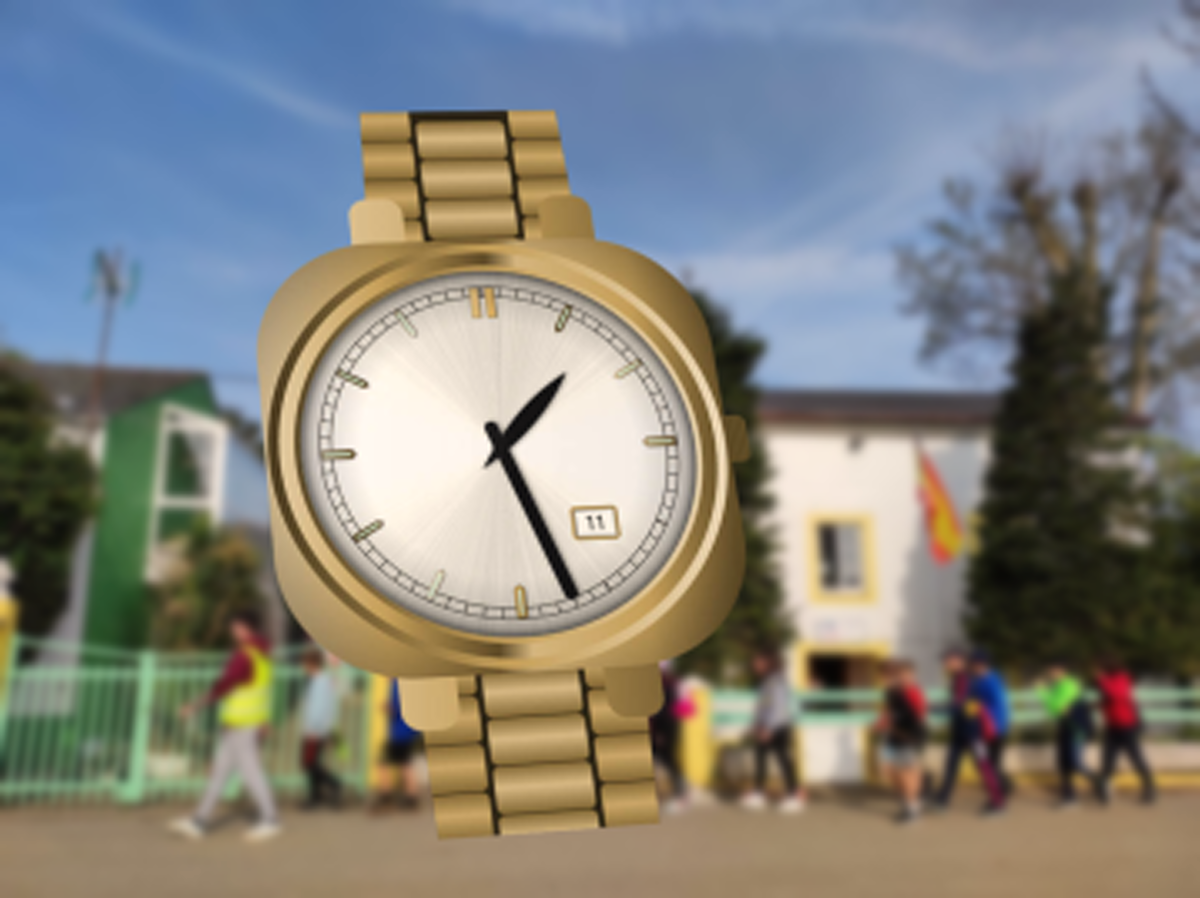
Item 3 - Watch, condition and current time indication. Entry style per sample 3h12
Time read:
1h27
